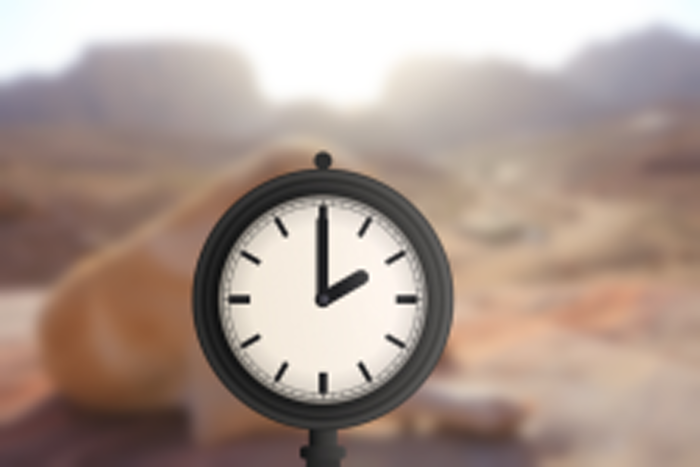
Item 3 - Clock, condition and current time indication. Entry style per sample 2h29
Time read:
2h00
